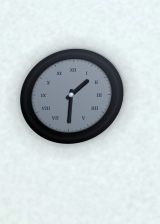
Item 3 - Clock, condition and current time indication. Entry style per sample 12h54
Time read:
1h30
